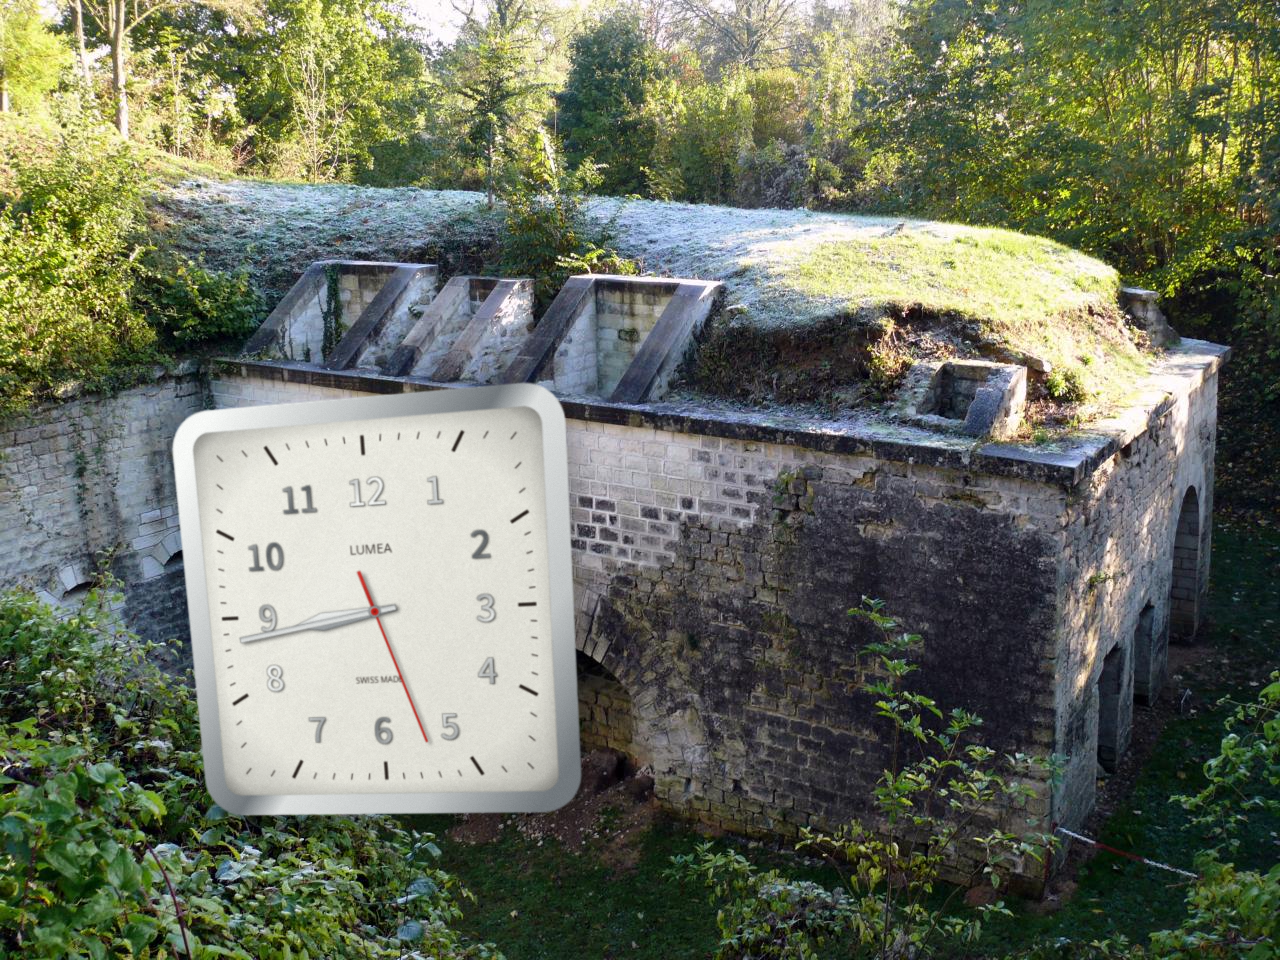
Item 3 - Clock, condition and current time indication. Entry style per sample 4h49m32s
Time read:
8h43m27s
